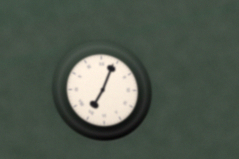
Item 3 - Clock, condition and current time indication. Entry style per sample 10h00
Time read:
7h04
